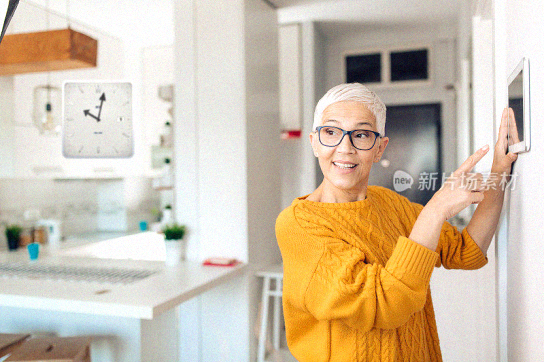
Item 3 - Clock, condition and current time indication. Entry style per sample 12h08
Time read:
10h02
